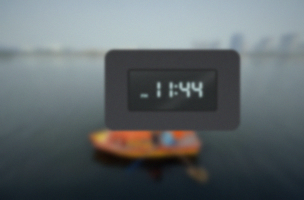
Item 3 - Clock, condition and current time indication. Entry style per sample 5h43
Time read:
11h44
